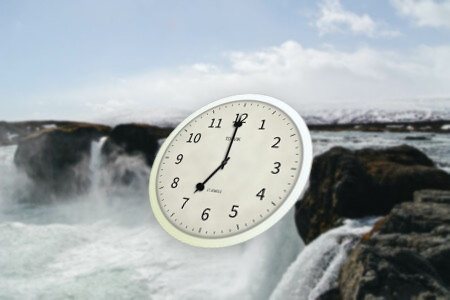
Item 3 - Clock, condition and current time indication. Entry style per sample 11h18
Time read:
7h00
